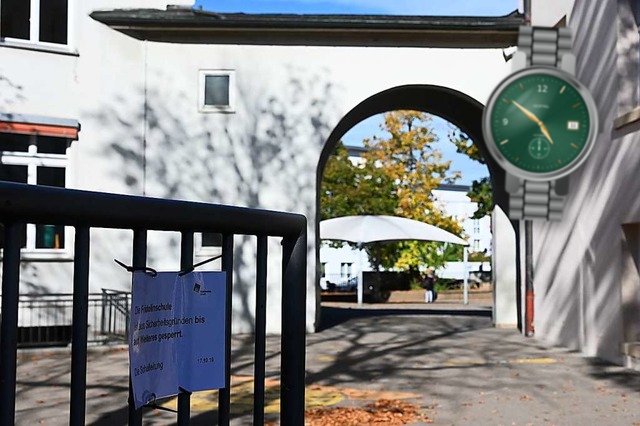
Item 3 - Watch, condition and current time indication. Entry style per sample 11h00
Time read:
4h51
